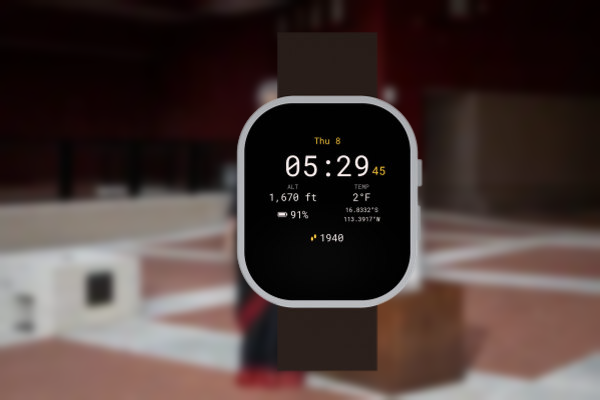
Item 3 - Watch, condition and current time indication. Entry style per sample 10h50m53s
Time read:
5h29m45s
